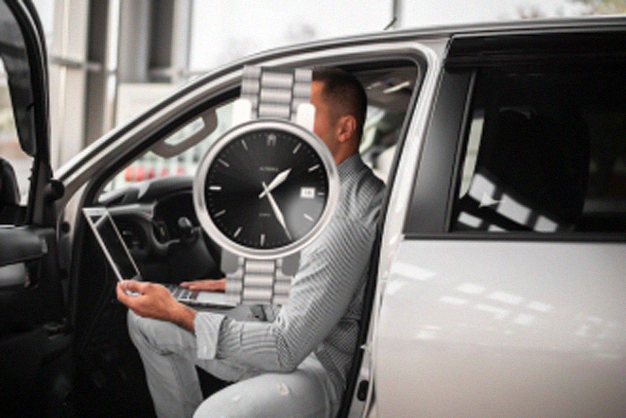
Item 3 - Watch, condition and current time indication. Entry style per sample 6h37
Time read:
1h25
